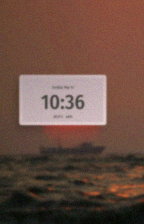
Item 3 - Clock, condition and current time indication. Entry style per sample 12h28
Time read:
10h36
